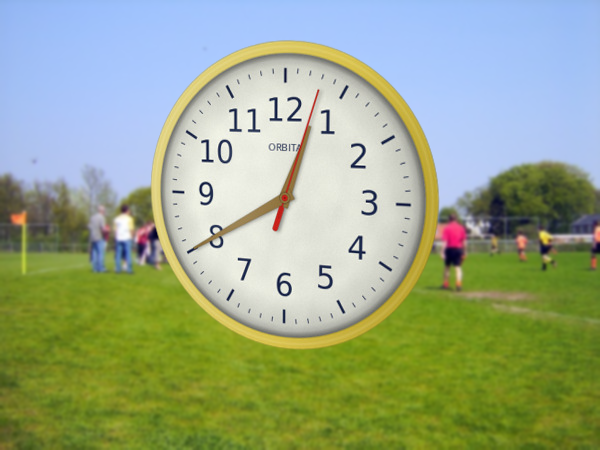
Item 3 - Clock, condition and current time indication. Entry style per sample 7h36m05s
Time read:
12h40m03s
